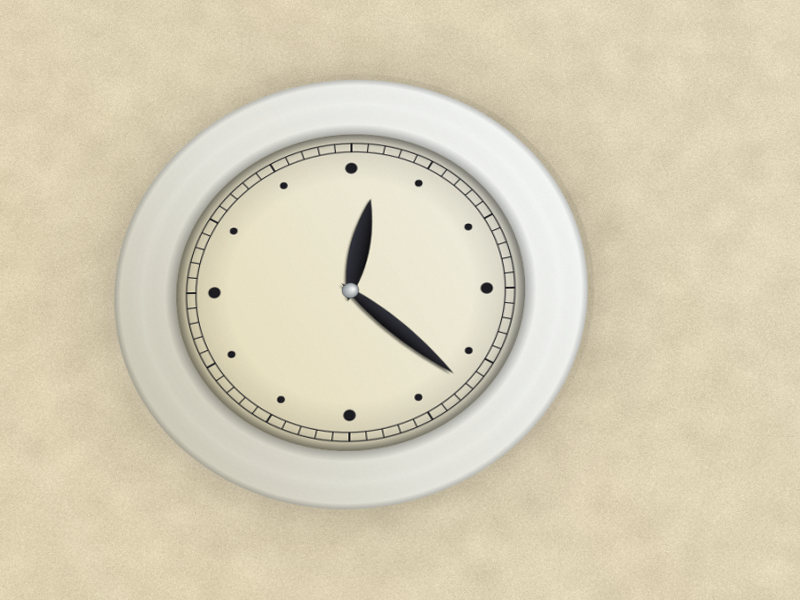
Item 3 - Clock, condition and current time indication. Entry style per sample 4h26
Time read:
12h22
